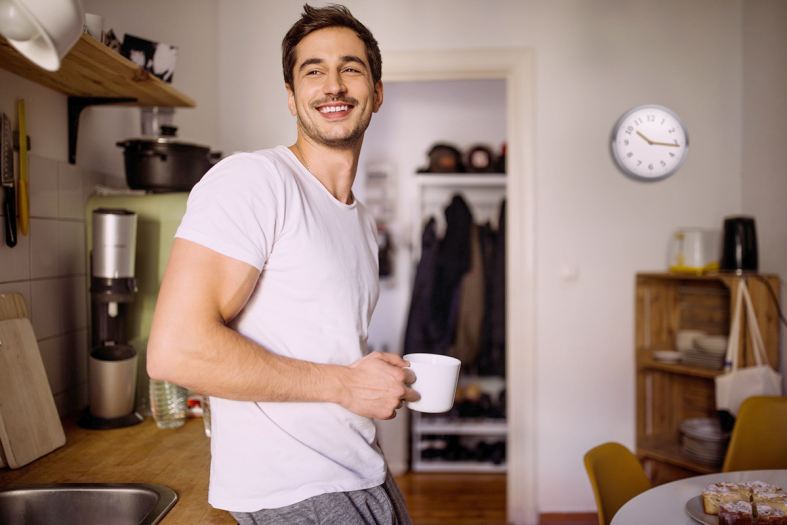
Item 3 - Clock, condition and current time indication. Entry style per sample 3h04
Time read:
10h16
